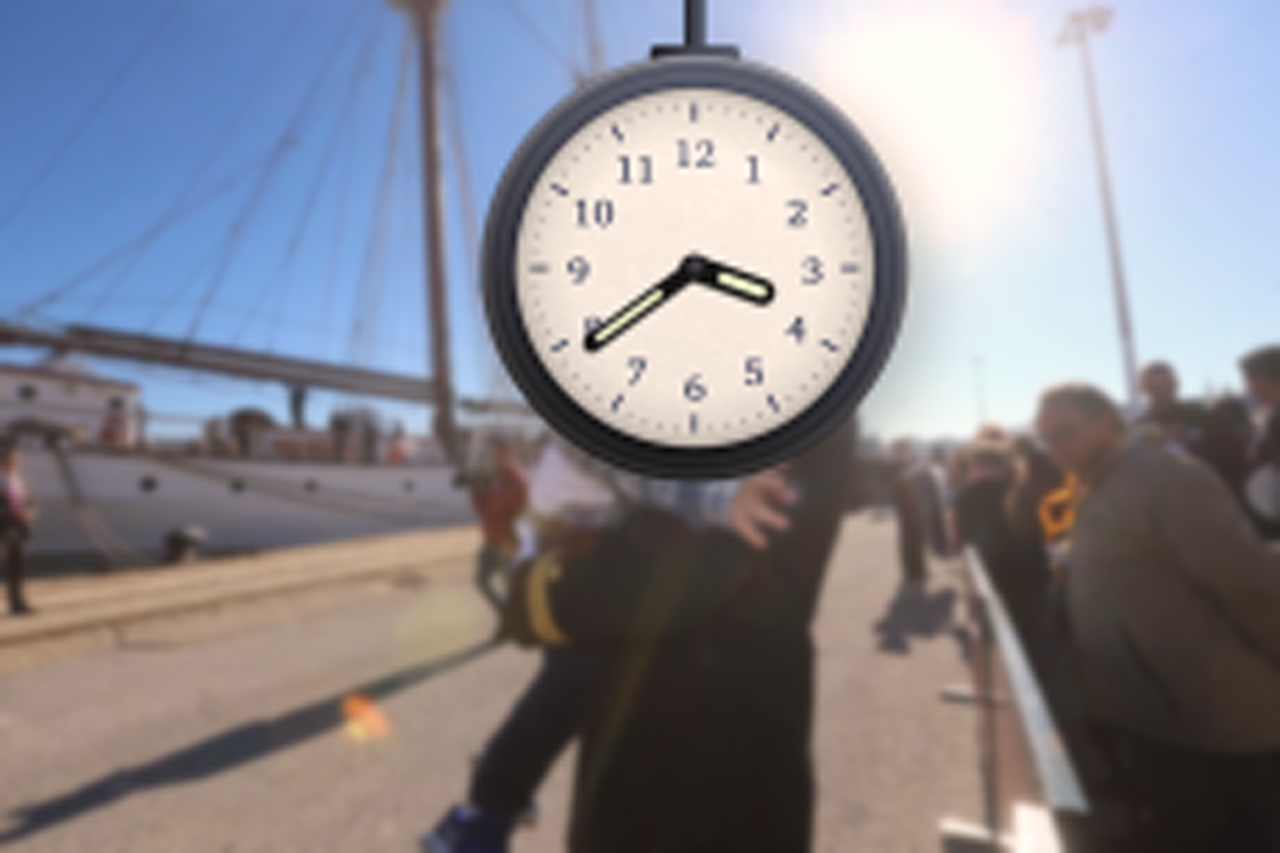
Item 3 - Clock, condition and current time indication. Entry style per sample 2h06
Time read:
3h39
